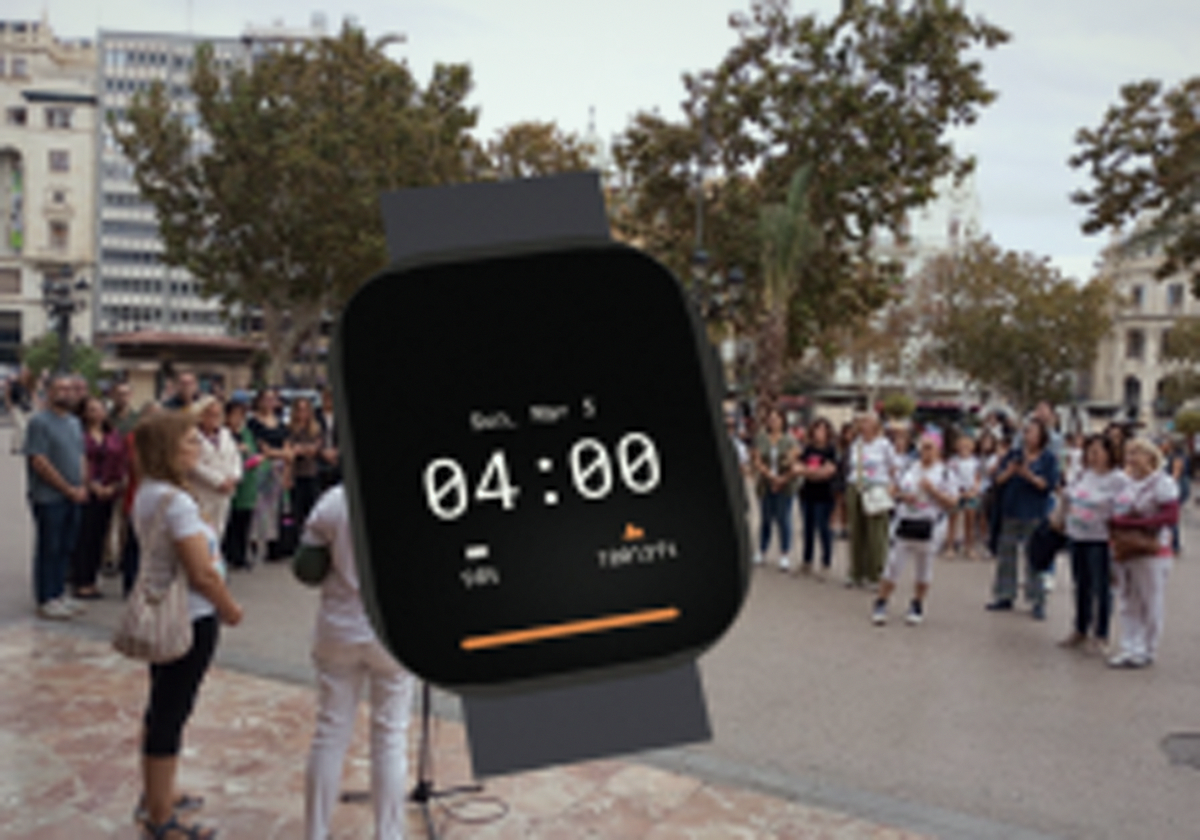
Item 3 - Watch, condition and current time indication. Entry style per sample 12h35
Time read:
4h00
